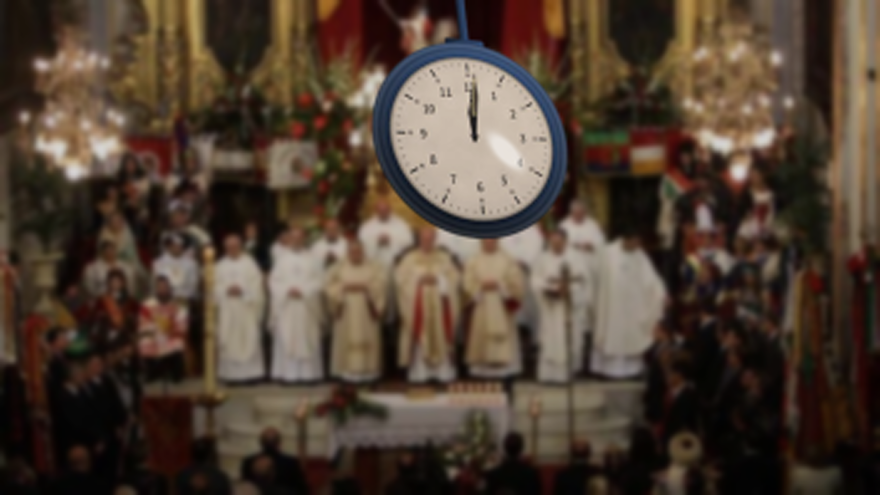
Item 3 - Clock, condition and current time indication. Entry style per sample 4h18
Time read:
12h01
